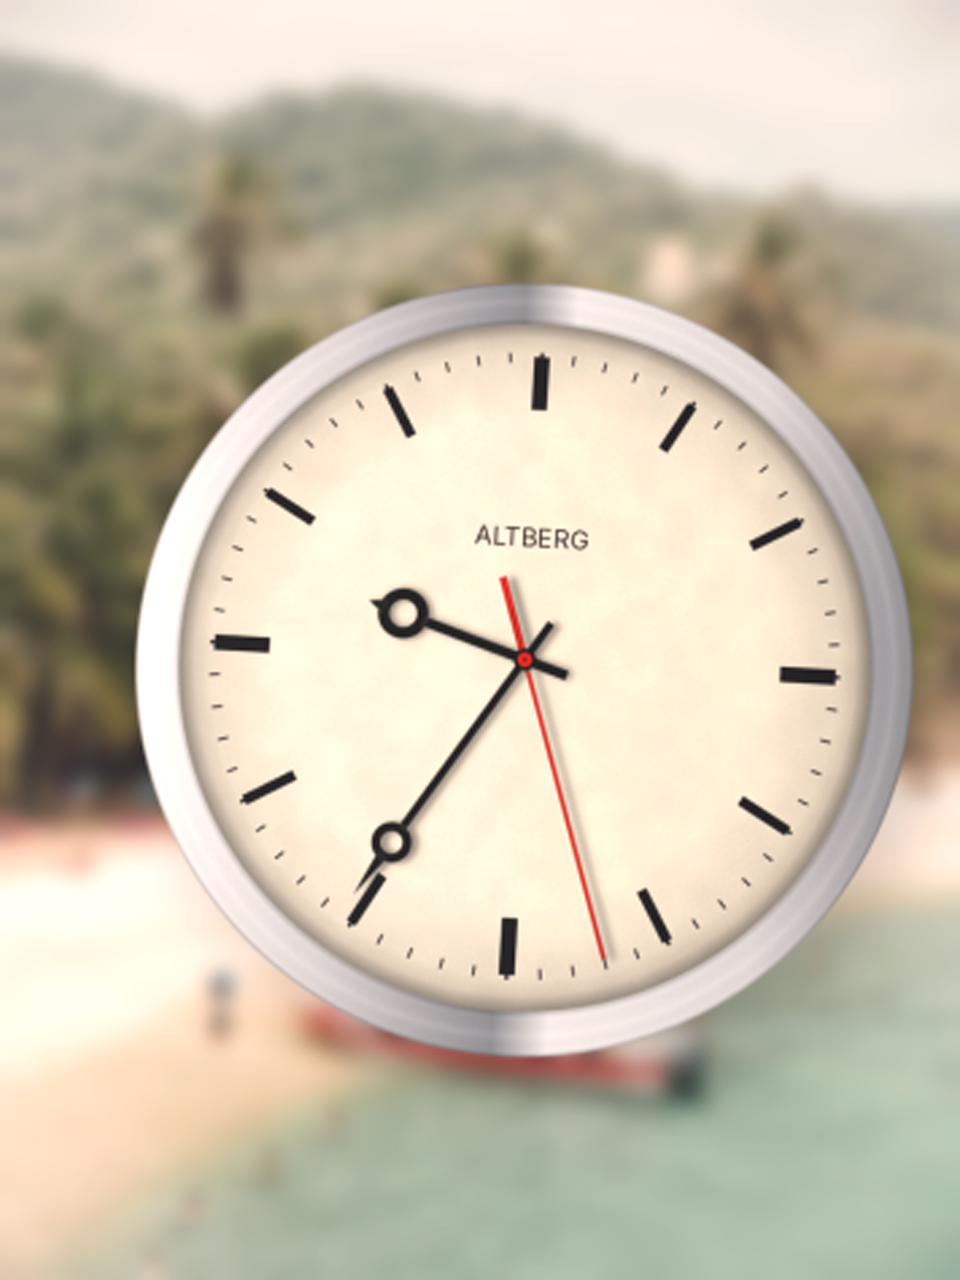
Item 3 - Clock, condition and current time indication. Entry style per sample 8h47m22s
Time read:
9h35m27s
